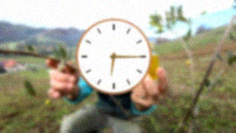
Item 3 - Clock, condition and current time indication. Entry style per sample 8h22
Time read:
6h15
